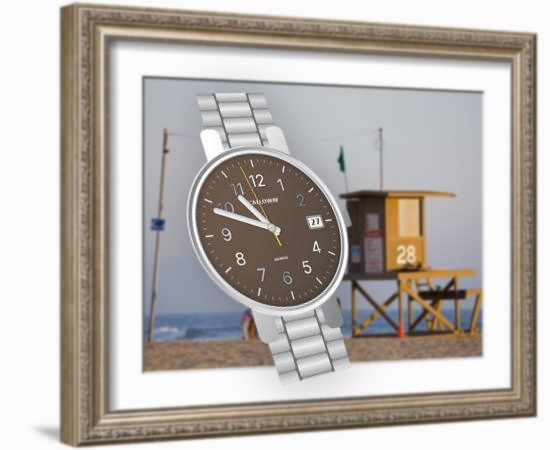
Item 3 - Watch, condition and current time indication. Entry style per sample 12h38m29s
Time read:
10h48m58s
